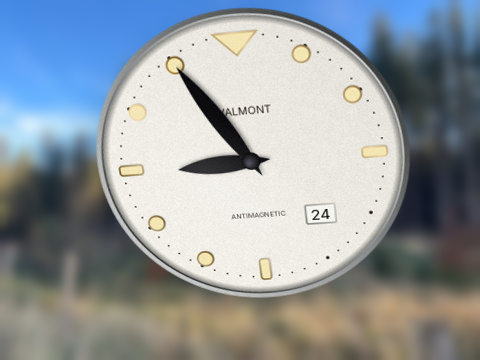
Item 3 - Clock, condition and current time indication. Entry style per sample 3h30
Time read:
8h55
